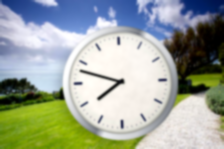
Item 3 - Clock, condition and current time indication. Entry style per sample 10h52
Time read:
7h48
